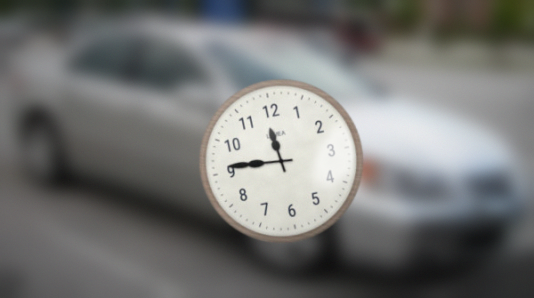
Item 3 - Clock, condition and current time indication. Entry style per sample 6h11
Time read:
11h46
